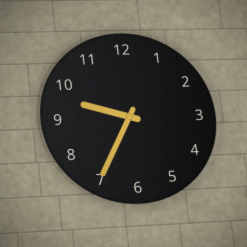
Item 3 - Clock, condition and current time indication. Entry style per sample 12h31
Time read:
9h35
